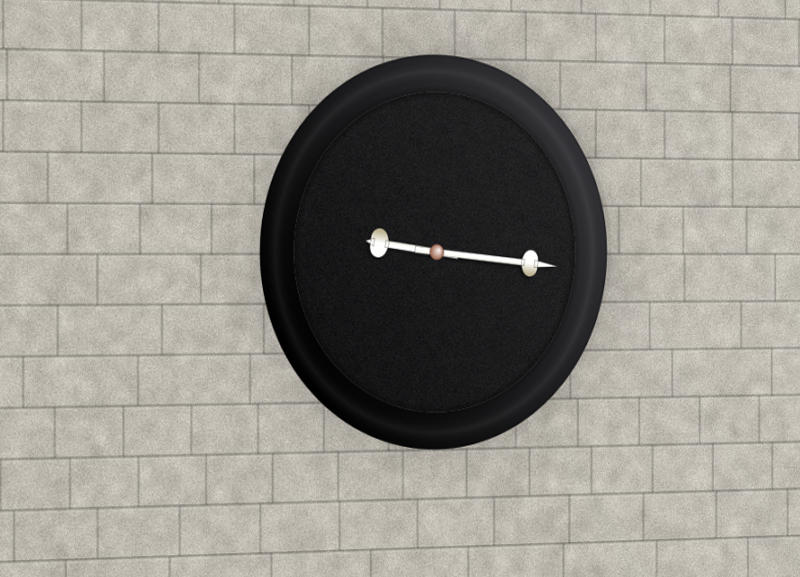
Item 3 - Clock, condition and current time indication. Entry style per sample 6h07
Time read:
9h16
